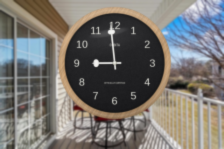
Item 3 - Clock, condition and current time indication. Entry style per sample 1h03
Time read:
8h59
